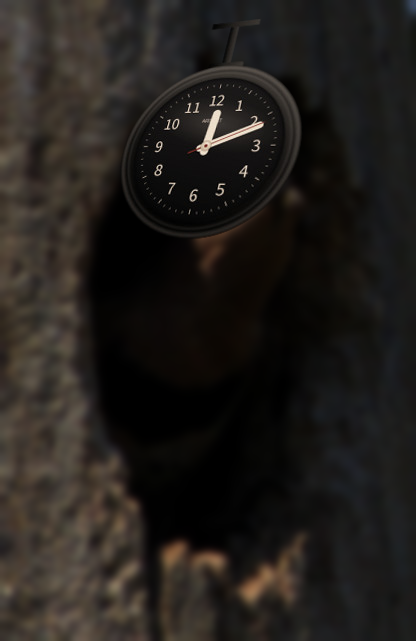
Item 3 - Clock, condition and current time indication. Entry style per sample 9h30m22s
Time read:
12h11m11s
